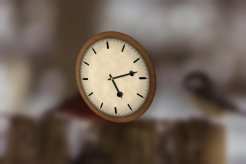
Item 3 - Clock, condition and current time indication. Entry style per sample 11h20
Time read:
5h13
